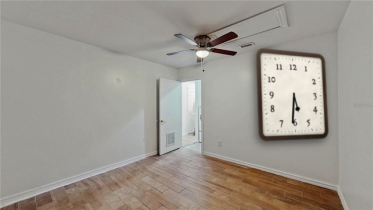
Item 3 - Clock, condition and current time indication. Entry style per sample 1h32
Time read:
5h31
